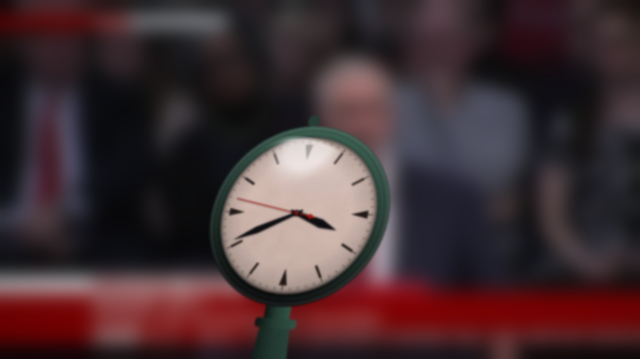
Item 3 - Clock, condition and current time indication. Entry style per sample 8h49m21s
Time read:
3h40m47s
